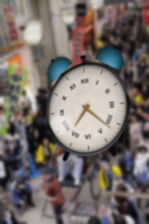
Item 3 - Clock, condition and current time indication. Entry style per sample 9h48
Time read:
7h22
